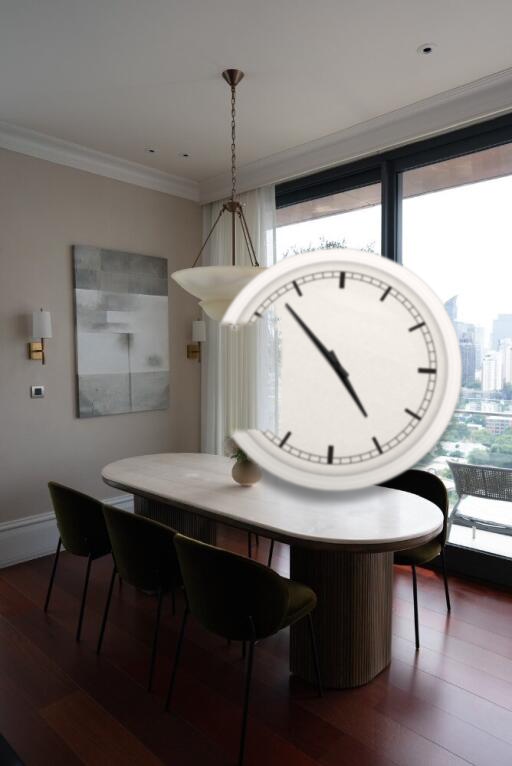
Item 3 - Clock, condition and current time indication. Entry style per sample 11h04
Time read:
4h53
